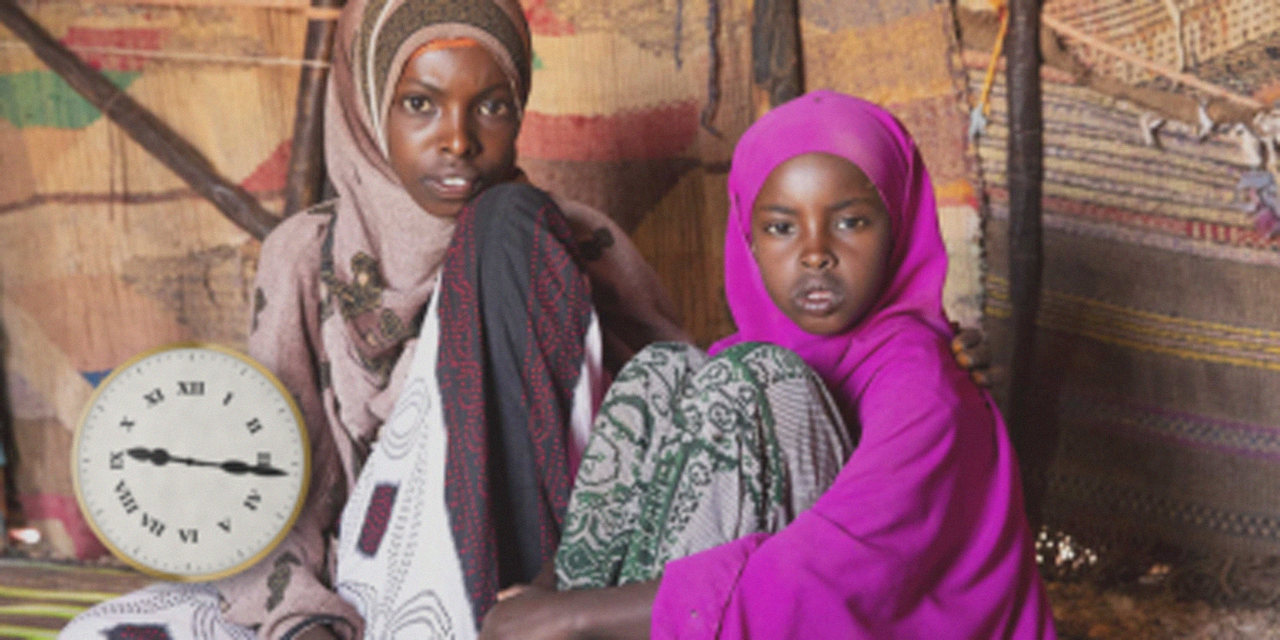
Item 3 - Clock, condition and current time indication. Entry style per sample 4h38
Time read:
9h16
